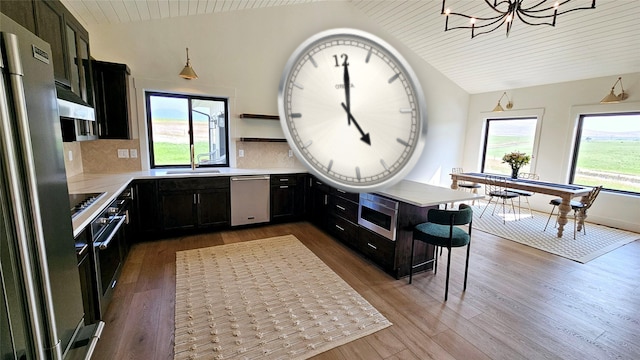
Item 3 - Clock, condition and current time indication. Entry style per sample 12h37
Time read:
5h01
